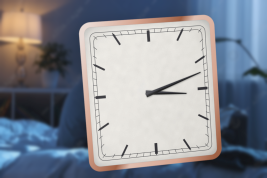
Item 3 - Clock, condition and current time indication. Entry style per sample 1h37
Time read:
3h12
